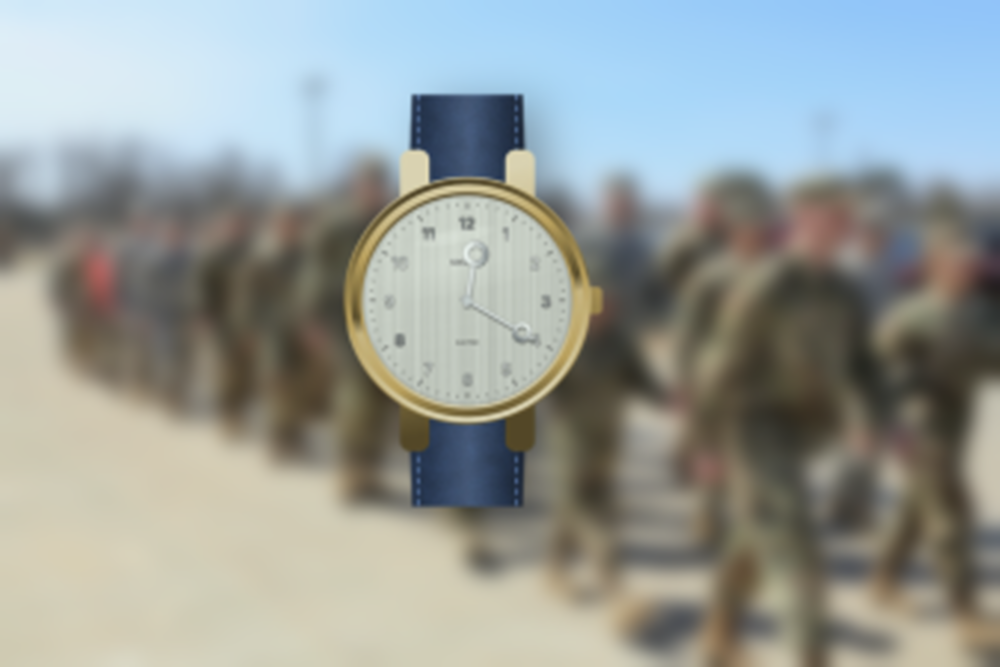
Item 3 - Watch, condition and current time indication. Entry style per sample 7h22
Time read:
12h20
